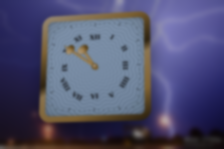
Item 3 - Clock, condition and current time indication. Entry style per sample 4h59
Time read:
10h51
